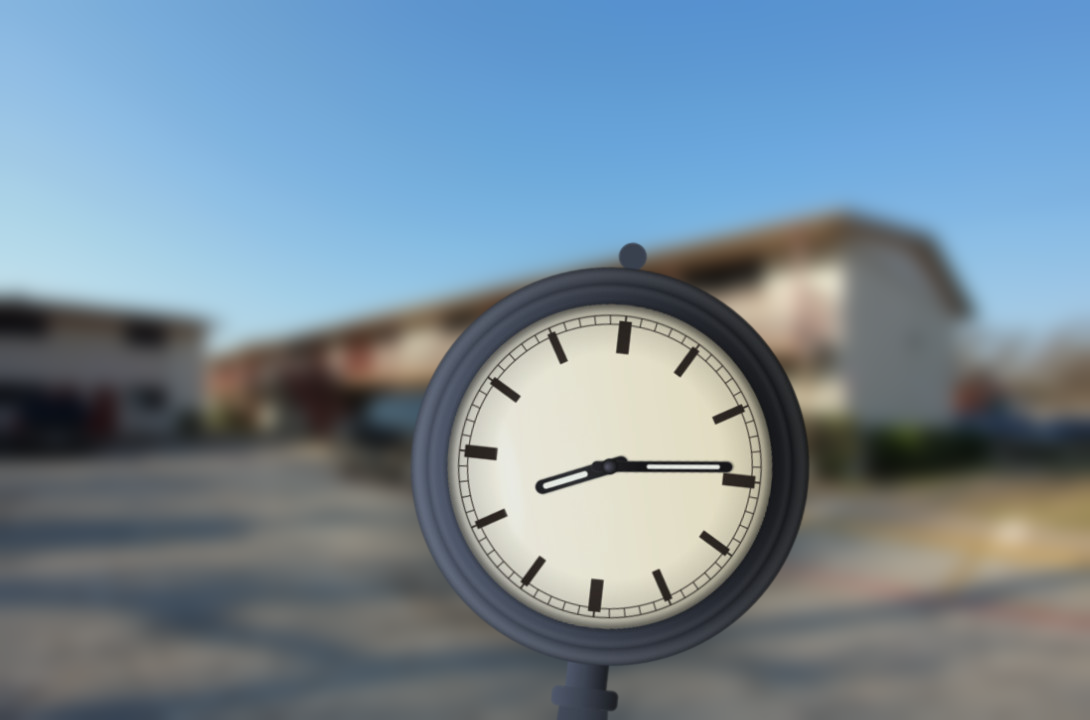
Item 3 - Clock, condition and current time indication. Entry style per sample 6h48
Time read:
8h14
